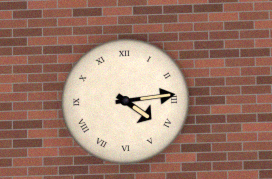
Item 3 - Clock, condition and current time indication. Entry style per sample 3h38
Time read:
4h14
